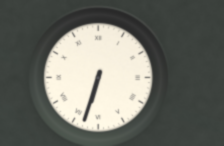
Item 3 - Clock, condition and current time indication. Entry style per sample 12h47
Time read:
6h33
